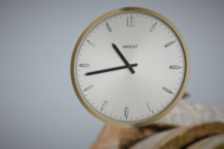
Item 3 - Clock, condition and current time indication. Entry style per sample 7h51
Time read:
10h43
